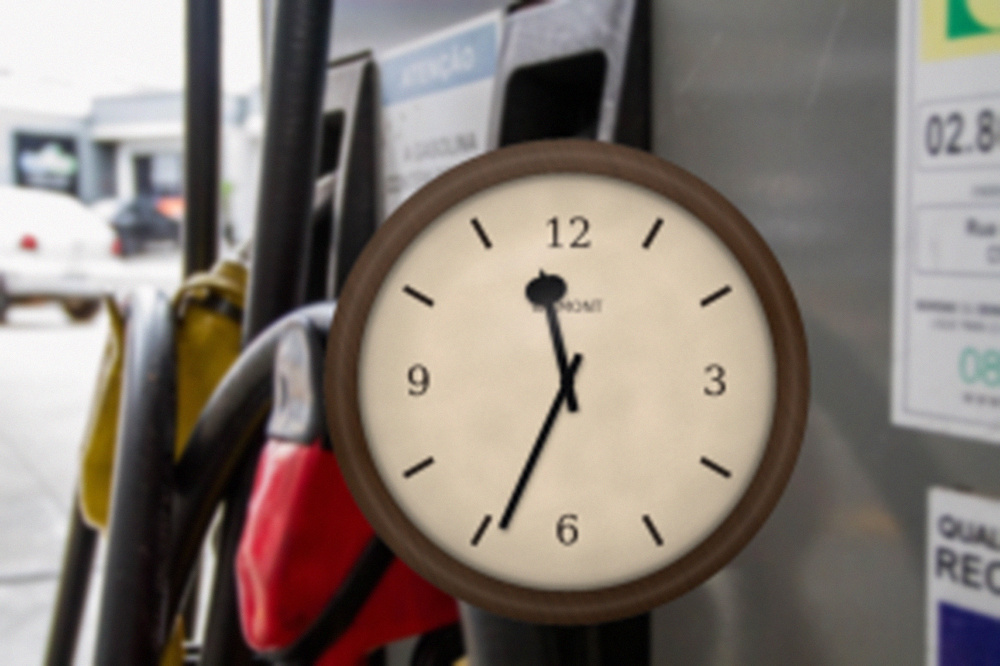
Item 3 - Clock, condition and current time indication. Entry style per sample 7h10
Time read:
11h34
